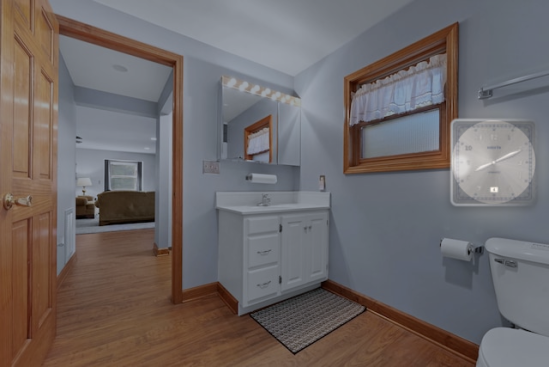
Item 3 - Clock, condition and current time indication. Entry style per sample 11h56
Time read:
8h11
